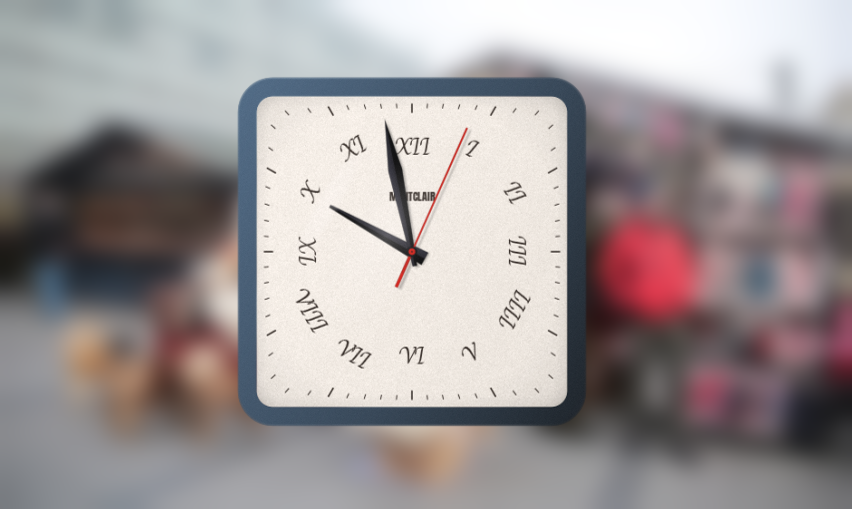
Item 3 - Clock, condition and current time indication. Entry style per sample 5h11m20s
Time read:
9h58m04s
